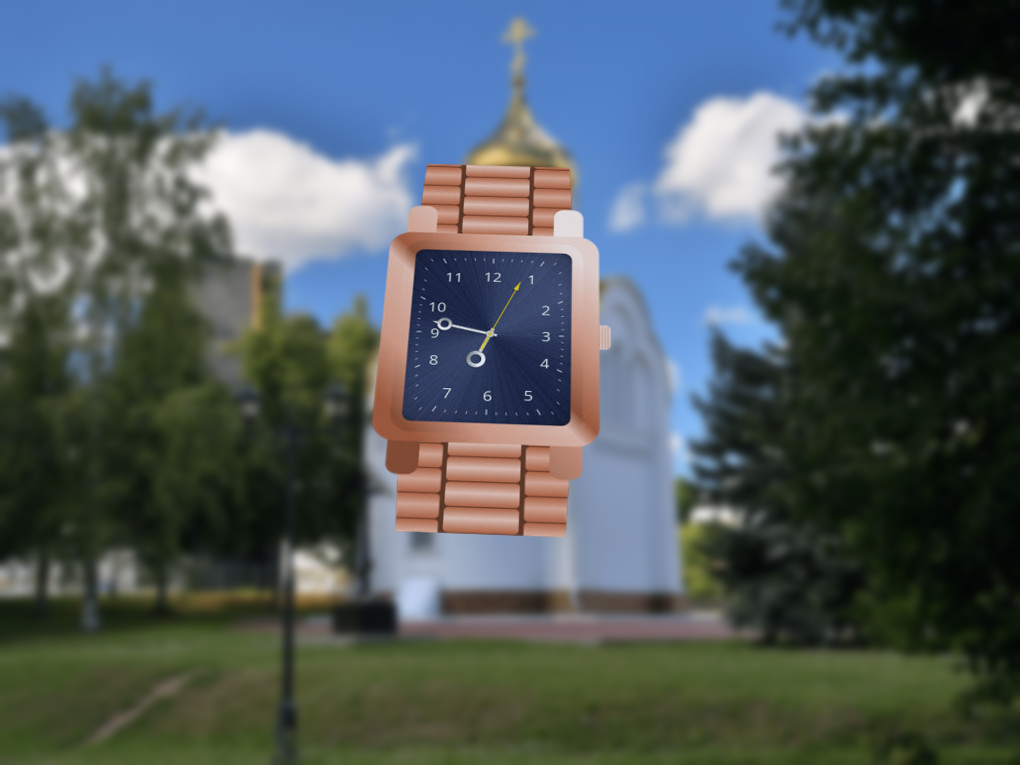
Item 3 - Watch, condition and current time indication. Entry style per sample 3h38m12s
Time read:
6h47m04s
